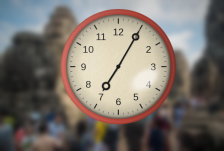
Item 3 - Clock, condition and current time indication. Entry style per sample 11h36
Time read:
7h05
